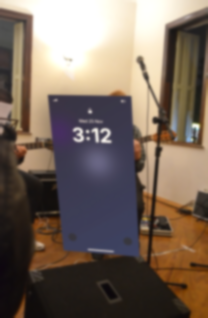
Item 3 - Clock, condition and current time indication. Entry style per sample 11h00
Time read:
3h12
